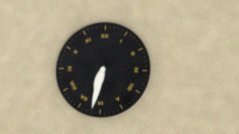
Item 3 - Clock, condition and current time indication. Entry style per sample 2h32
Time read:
6h32
